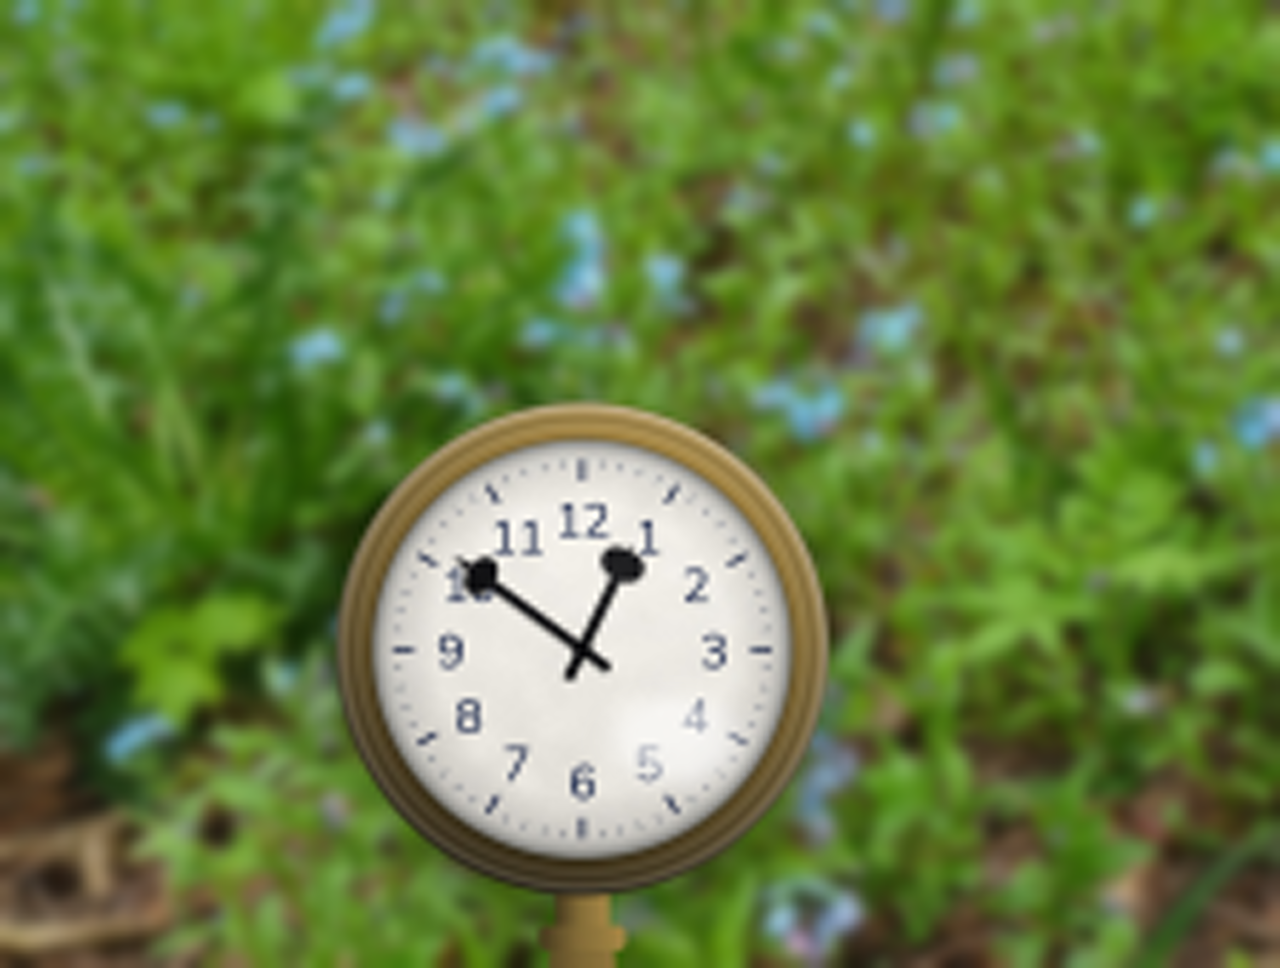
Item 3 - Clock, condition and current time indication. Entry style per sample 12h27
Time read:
12h51
